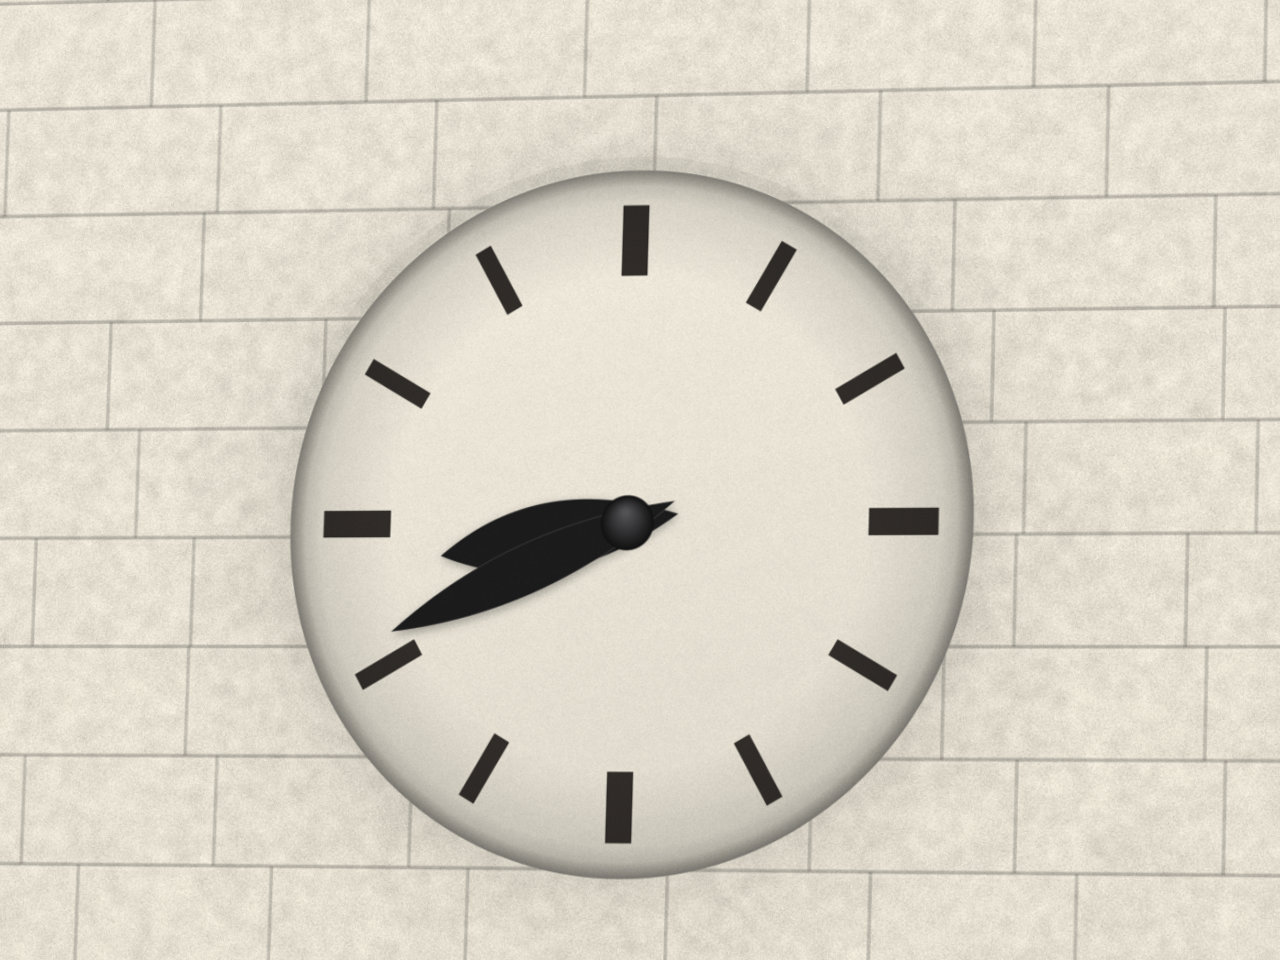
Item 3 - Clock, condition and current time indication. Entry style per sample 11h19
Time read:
8h41
